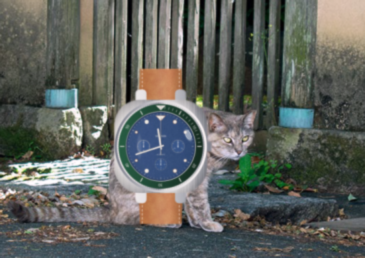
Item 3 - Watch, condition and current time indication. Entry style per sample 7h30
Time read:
11h42
